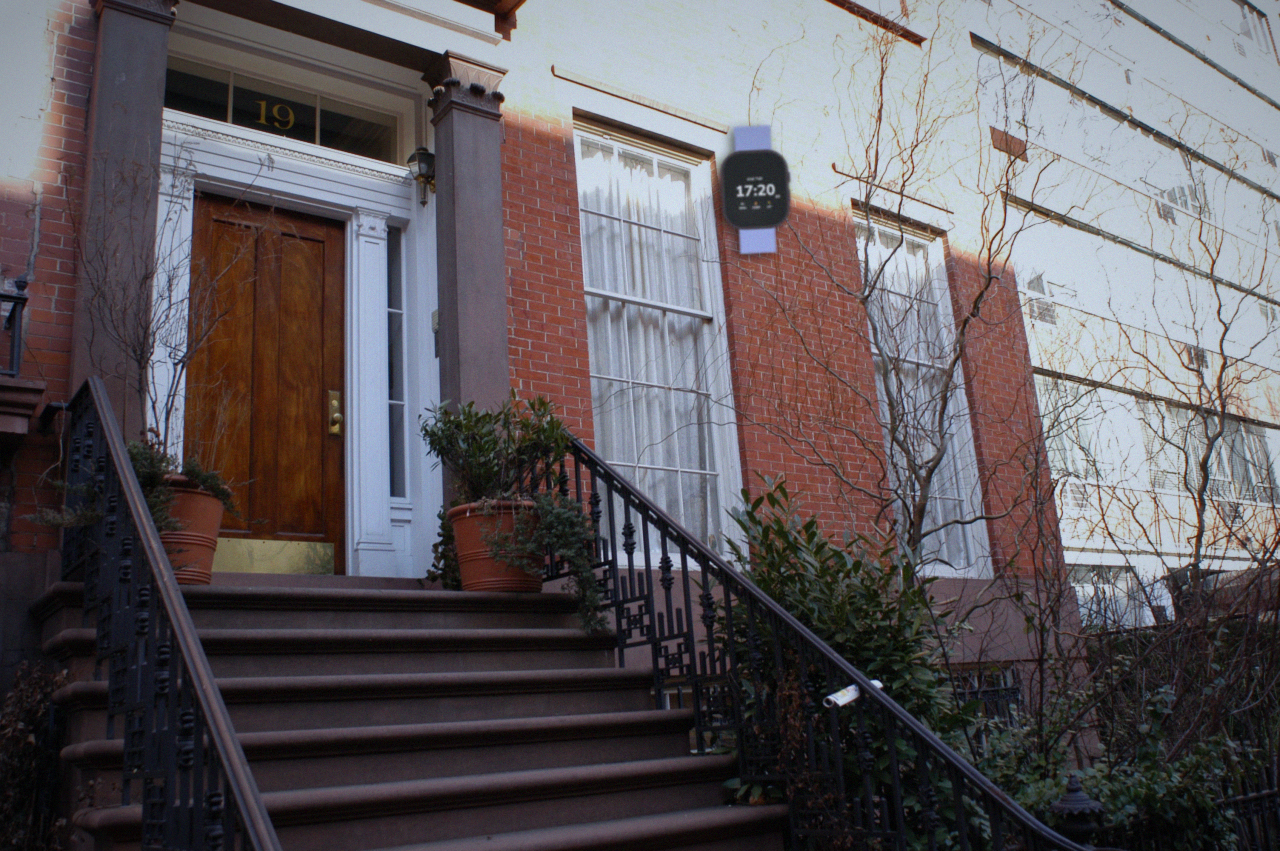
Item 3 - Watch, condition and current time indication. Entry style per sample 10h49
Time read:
17h20
